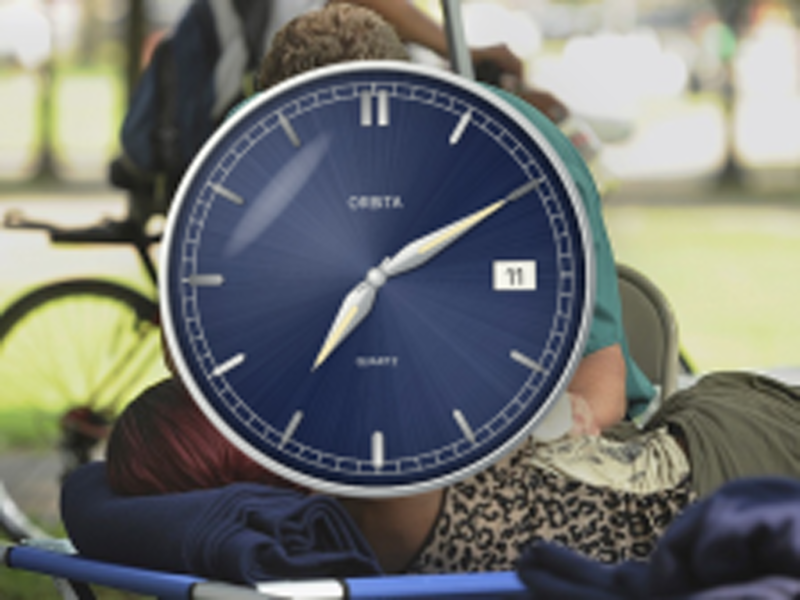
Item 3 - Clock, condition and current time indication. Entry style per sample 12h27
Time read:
7h10
